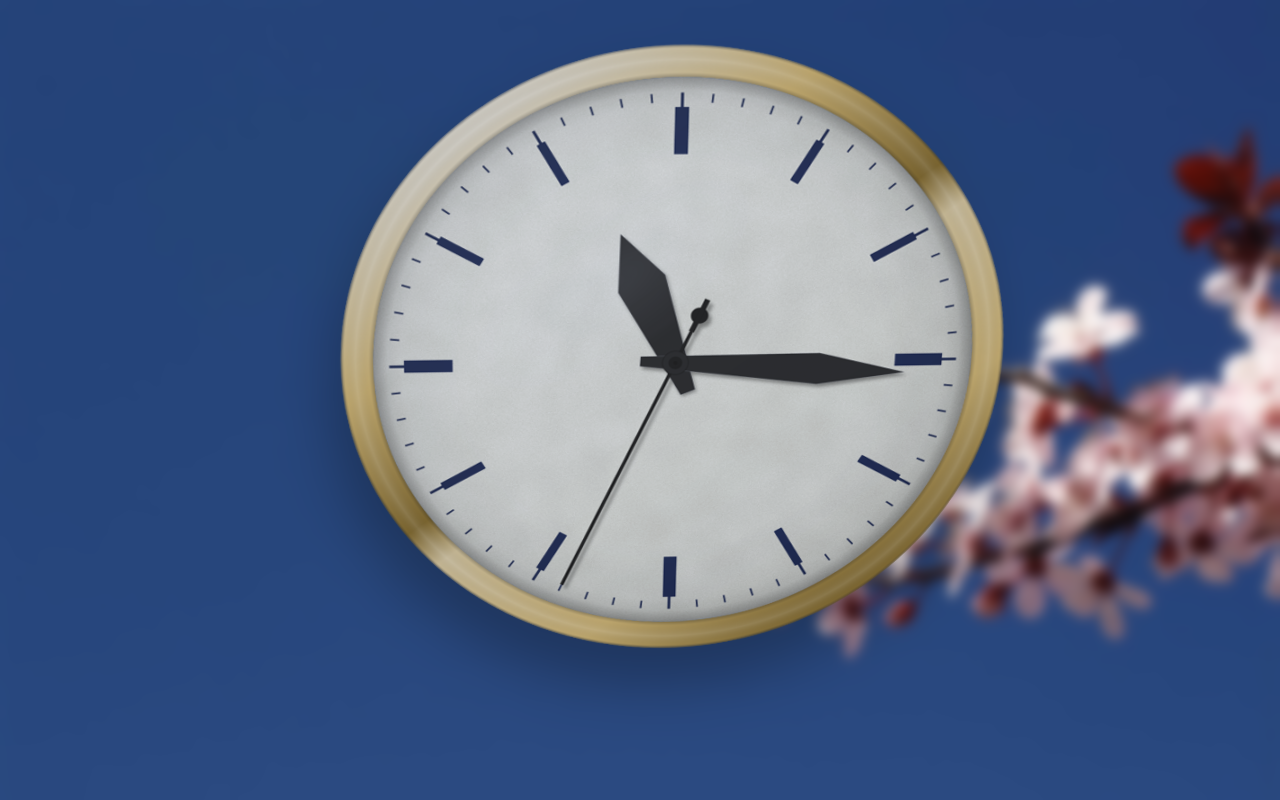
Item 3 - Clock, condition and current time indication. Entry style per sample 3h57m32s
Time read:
11h15m34s
